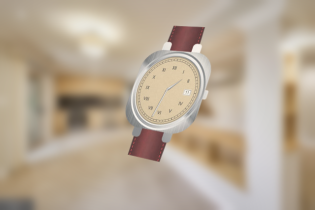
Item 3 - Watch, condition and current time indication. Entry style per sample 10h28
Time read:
1h32
